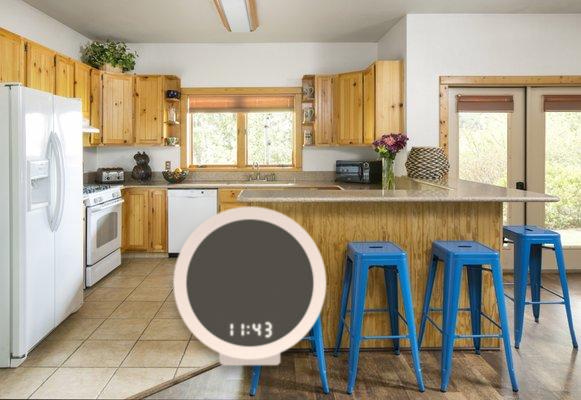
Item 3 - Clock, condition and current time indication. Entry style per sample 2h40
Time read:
11h43
